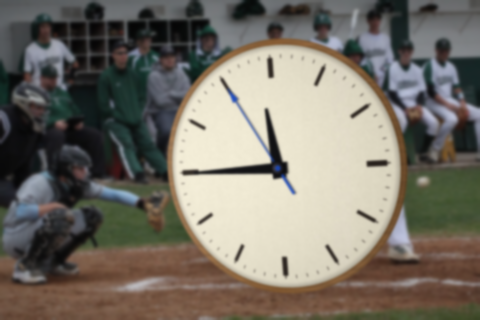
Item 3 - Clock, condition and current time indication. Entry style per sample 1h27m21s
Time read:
11h44m55s
